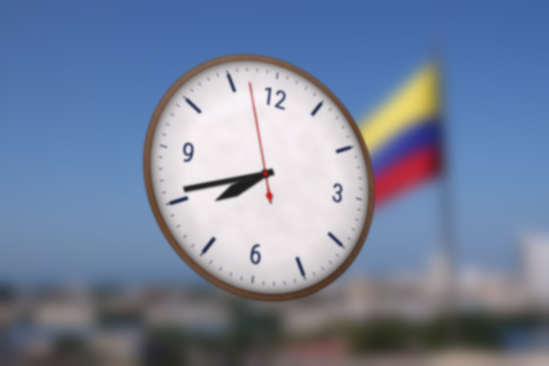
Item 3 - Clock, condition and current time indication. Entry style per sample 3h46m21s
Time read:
7h40m57s
